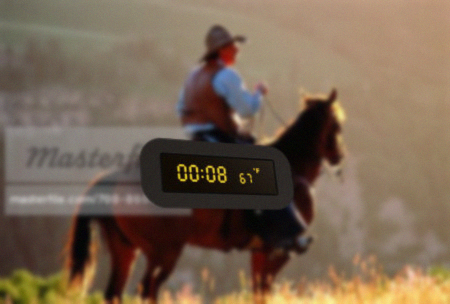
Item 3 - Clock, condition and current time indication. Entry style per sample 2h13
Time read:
0h08
